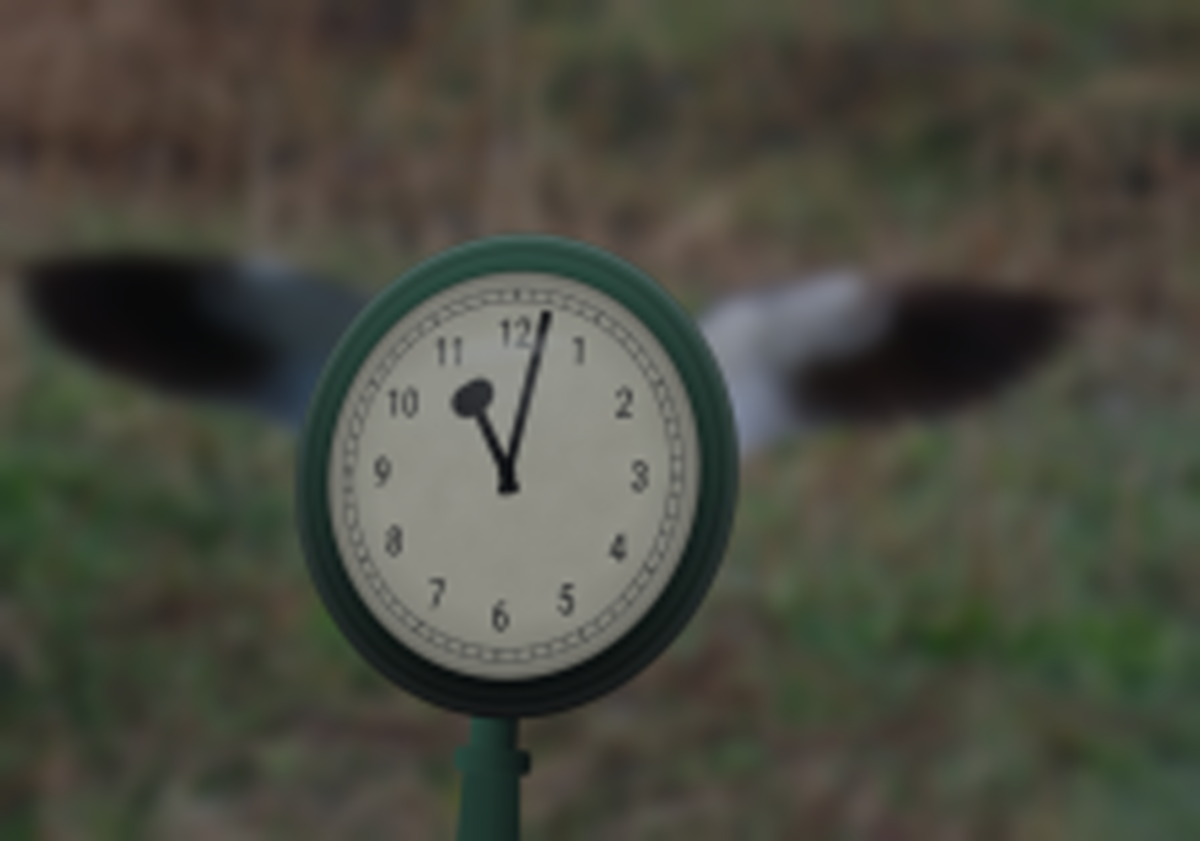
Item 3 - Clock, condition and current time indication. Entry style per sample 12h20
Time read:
11h02
